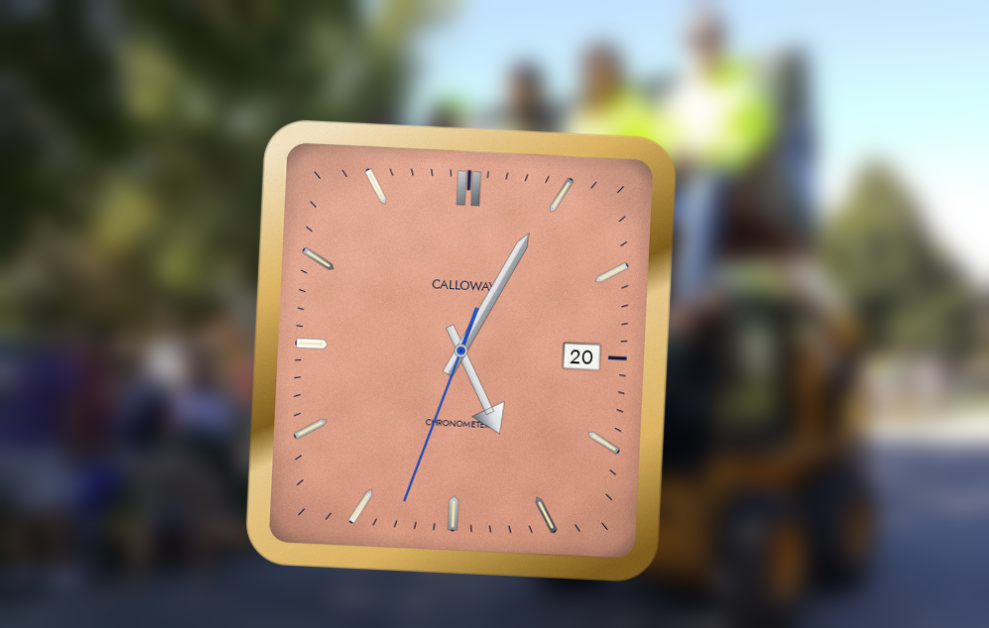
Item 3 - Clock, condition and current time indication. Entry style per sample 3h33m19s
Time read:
5h04m33s
